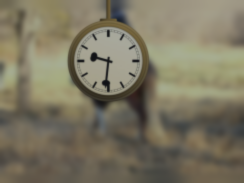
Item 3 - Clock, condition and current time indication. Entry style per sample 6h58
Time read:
9h31
